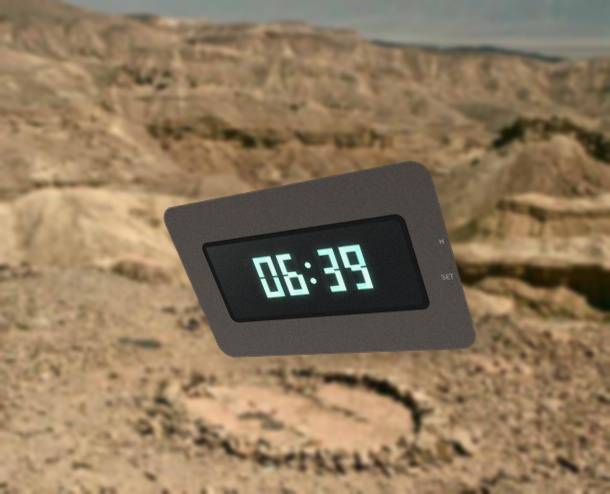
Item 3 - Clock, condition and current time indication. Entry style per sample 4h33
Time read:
6h39
